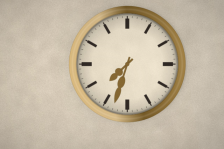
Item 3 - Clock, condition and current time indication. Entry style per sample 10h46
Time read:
7h33
